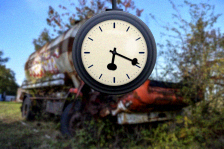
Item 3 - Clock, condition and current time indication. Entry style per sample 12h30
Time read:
6h19
